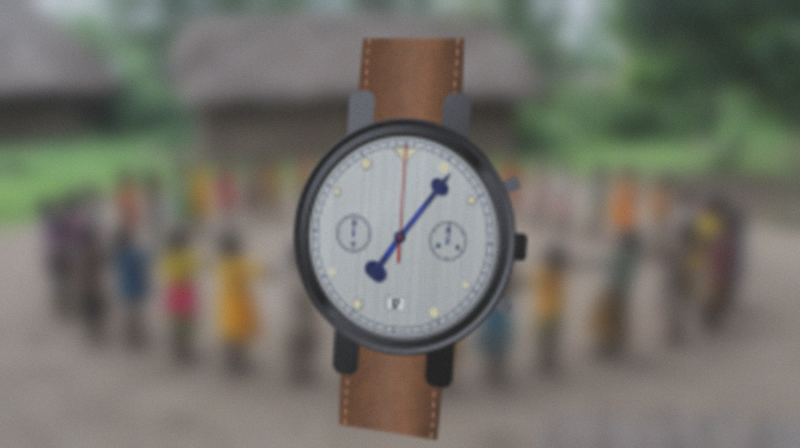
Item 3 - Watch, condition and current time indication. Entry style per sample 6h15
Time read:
7h06
